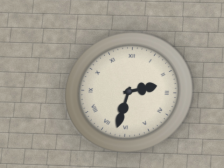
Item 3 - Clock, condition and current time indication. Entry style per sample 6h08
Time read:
2h32
